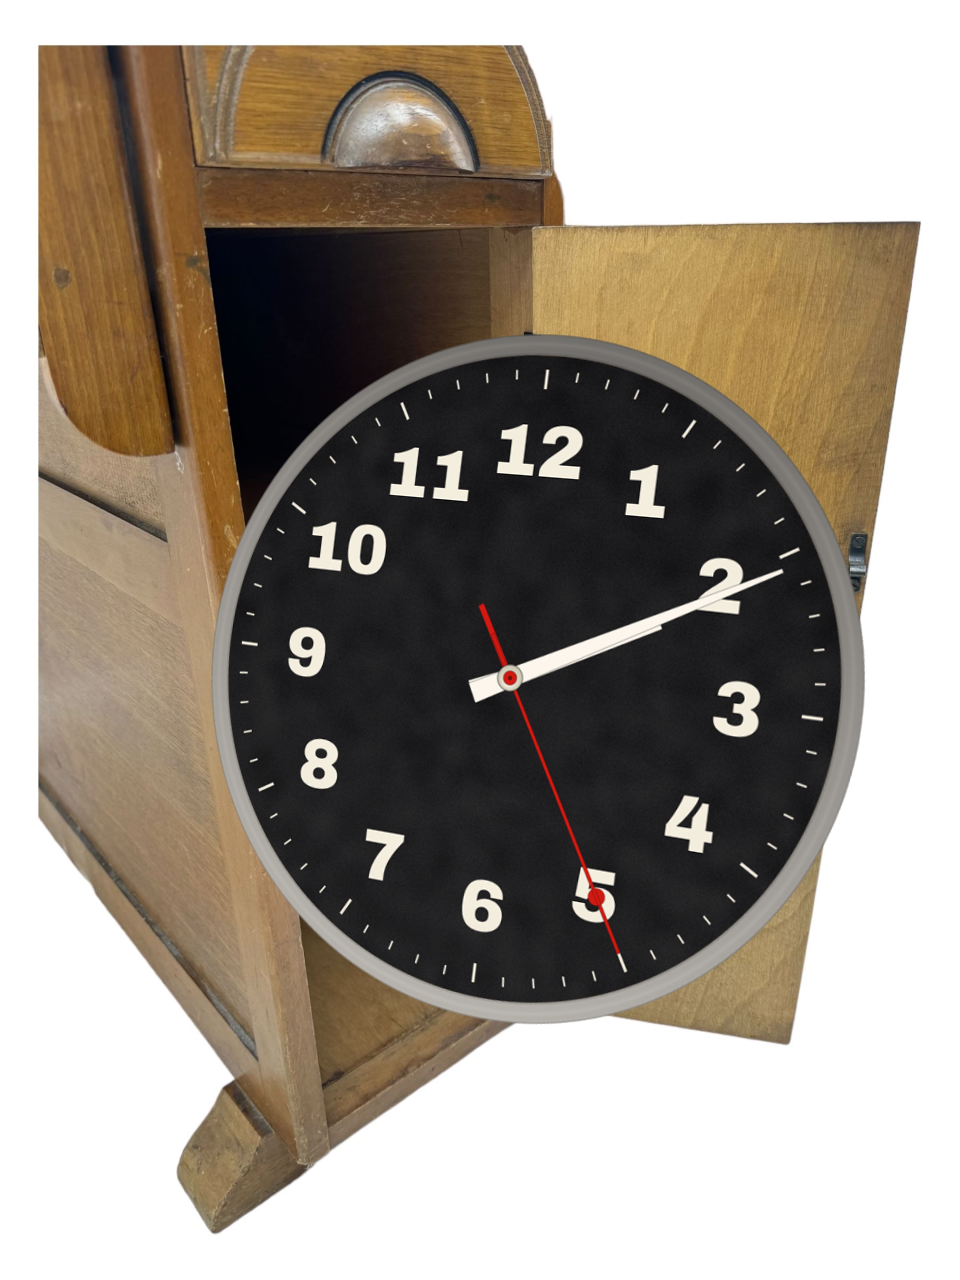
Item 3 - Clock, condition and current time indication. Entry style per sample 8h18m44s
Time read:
2h10m25s
